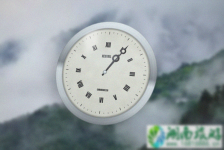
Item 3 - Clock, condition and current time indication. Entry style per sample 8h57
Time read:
1h06
